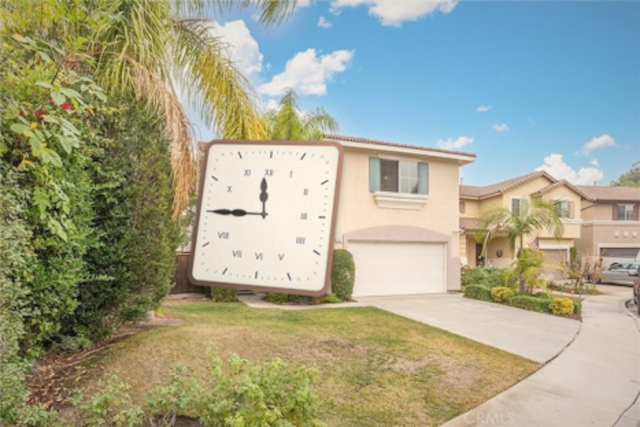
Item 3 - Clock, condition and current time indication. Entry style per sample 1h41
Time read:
11h45
